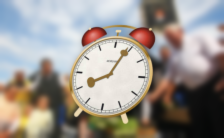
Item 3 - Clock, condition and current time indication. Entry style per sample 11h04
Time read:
8h04
